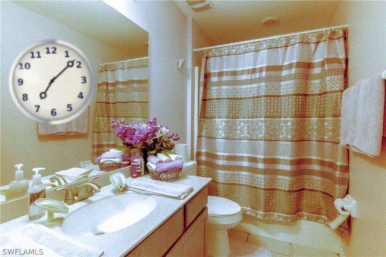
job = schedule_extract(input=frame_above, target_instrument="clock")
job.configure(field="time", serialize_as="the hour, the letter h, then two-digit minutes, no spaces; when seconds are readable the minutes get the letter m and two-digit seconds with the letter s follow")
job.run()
7h08
